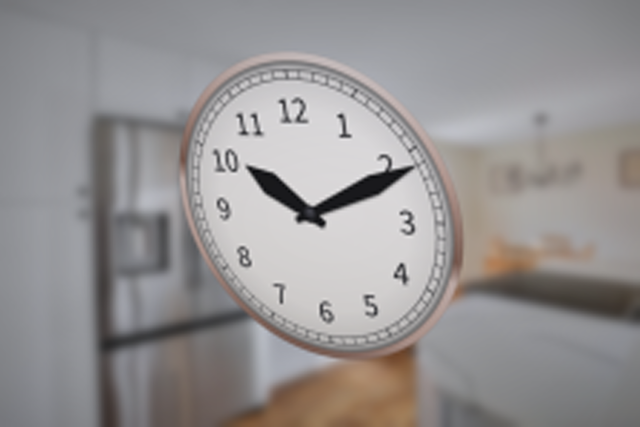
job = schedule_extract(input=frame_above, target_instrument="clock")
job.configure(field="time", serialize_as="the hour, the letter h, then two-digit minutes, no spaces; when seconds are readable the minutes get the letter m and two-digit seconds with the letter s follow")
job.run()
10h11
